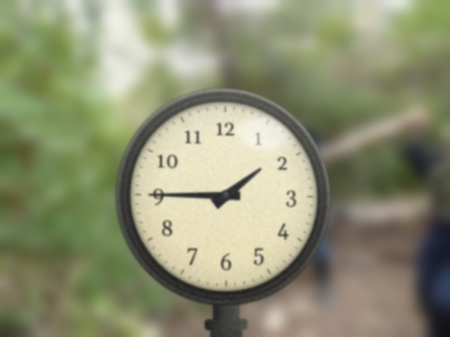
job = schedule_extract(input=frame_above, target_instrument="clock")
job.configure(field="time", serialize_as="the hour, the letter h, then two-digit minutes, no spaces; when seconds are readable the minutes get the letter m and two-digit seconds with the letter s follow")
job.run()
1h45
